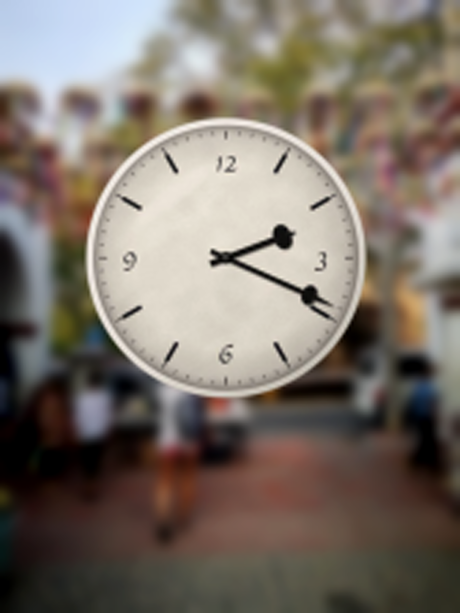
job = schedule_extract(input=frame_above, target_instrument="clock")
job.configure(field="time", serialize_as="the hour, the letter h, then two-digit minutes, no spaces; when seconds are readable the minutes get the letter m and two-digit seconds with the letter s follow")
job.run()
2h19
